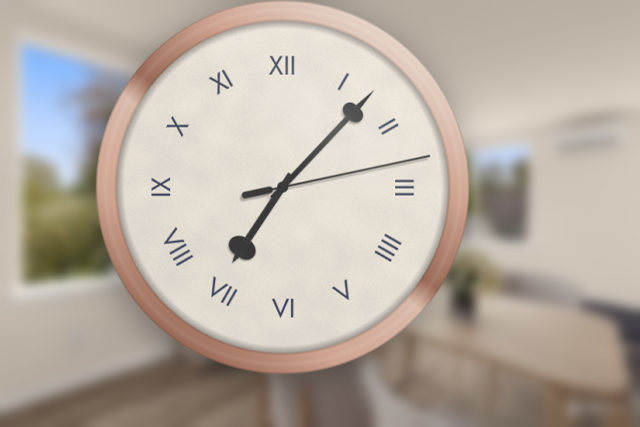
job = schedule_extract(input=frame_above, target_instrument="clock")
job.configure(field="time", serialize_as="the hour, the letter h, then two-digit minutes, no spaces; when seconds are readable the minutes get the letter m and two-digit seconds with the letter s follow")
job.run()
7h07m13s
